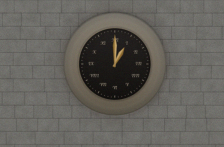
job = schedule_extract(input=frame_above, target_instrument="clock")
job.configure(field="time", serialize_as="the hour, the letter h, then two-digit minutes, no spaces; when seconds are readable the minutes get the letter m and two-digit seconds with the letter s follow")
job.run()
1h00
